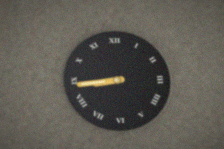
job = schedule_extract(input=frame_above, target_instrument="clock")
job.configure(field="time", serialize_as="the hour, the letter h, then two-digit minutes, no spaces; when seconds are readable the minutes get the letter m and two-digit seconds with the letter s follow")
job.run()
8h44
